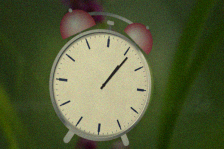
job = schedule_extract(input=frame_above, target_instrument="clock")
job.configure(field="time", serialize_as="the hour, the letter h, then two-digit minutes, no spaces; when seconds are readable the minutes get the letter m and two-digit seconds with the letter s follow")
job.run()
1h06
